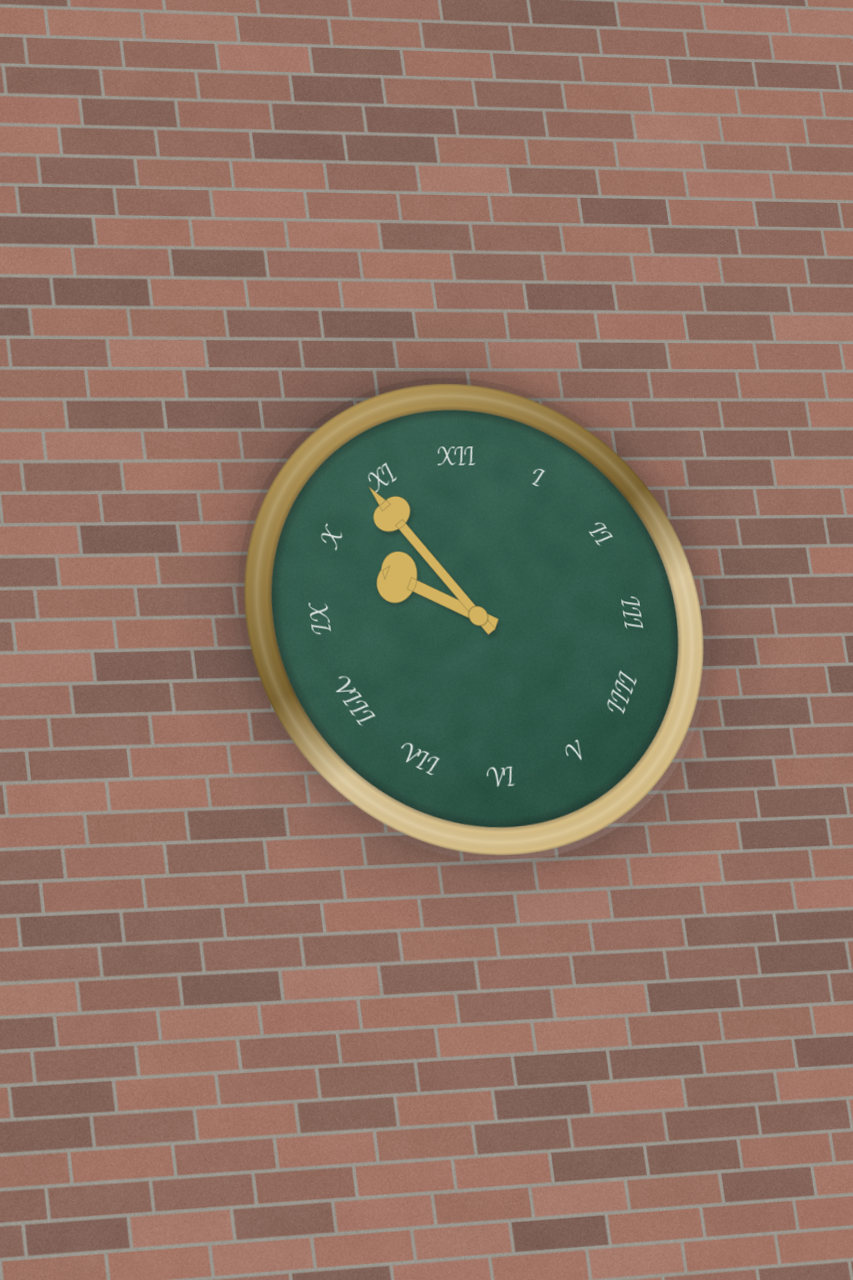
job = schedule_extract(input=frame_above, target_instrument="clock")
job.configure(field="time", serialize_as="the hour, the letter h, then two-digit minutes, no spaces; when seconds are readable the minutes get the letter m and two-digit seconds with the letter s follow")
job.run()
9h54
